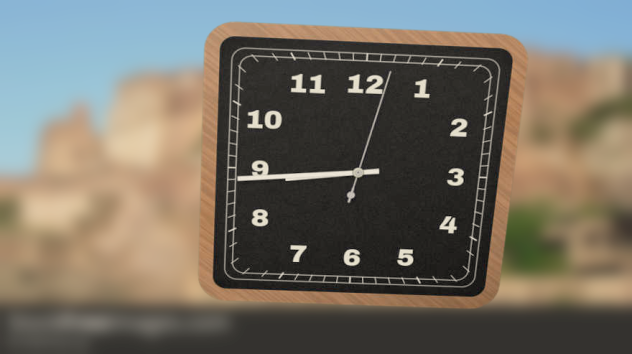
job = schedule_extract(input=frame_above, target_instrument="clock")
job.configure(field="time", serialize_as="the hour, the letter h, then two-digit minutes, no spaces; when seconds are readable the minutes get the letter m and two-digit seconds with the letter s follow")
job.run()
8h44m02s
